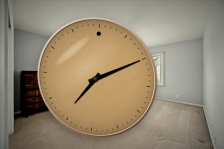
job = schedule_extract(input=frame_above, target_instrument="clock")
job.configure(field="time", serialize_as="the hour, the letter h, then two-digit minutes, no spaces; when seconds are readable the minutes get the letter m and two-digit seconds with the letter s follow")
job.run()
7h10
